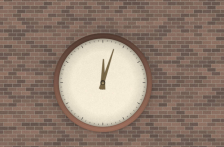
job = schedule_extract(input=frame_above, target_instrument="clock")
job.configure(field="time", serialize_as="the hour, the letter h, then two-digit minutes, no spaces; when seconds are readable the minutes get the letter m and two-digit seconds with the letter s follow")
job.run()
12h03
